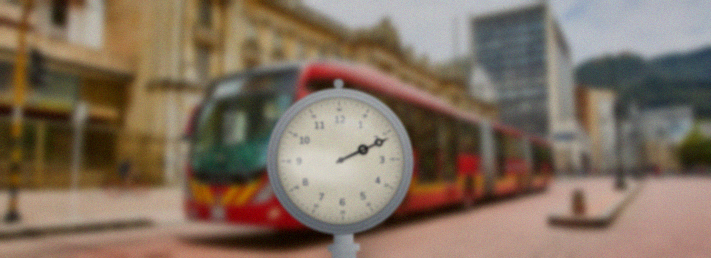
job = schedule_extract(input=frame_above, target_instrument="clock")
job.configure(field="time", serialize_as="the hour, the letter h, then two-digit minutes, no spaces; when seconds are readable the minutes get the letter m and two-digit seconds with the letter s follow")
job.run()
2h11
